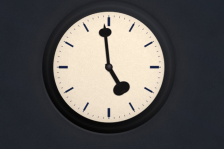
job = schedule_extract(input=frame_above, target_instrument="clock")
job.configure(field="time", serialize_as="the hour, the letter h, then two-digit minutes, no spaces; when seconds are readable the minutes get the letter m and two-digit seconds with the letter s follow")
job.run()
4h59
